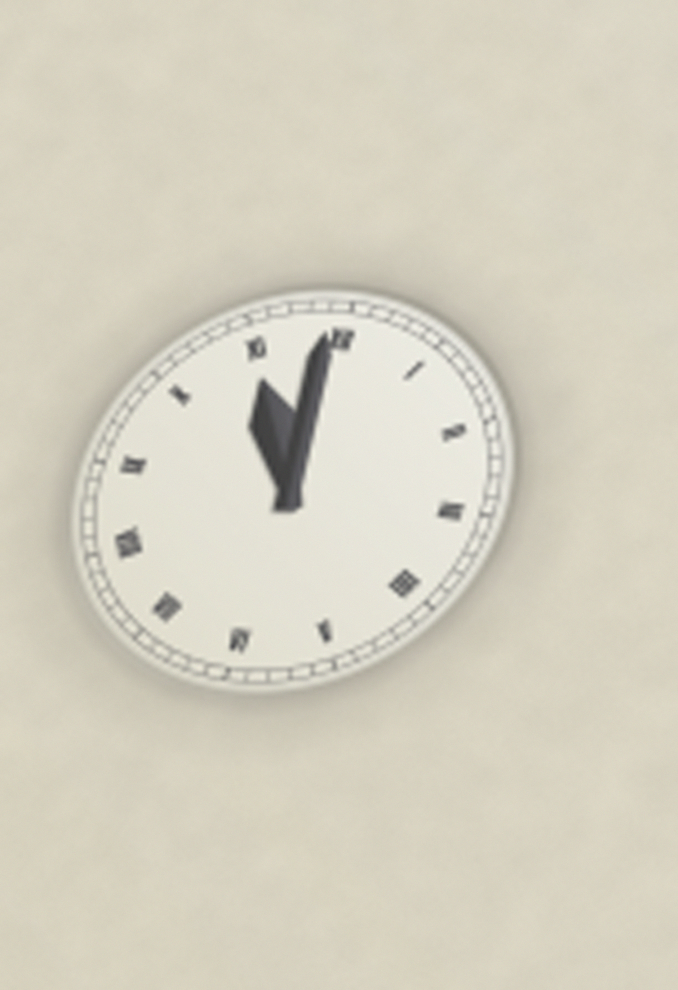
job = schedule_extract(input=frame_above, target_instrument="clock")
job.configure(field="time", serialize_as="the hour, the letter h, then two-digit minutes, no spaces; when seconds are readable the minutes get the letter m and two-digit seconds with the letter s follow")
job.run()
10h59
